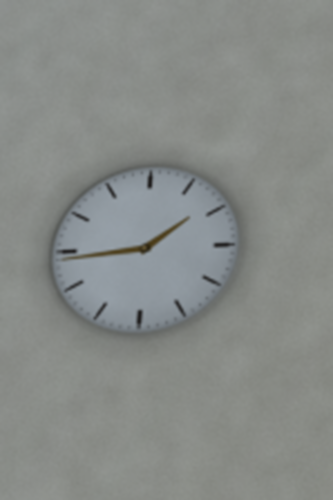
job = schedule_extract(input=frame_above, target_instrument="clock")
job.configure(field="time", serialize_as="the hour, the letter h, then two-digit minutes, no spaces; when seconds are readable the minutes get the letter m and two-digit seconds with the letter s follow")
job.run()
1h44
